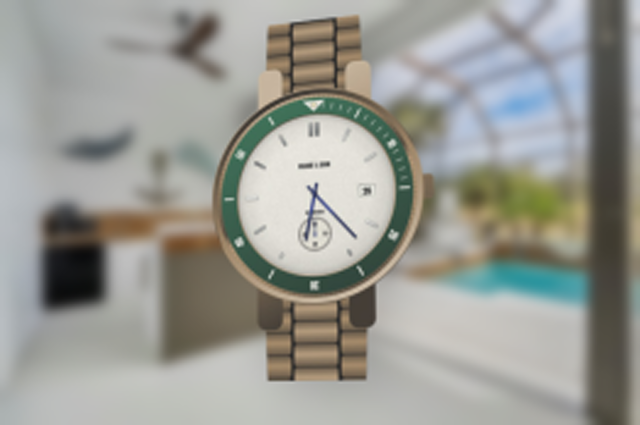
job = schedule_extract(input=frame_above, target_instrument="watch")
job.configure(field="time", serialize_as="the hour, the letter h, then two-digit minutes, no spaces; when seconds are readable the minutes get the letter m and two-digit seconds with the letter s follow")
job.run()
6h23
